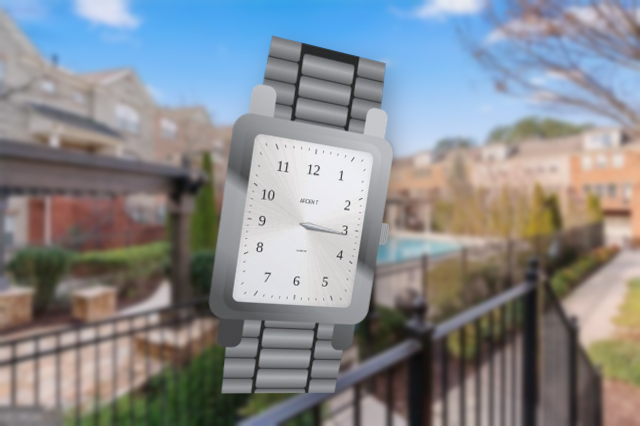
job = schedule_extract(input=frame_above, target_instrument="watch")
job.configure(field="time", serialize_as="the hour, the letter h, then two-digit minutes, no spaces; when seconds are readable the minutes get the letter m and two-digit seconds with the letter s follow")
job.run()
3h16
